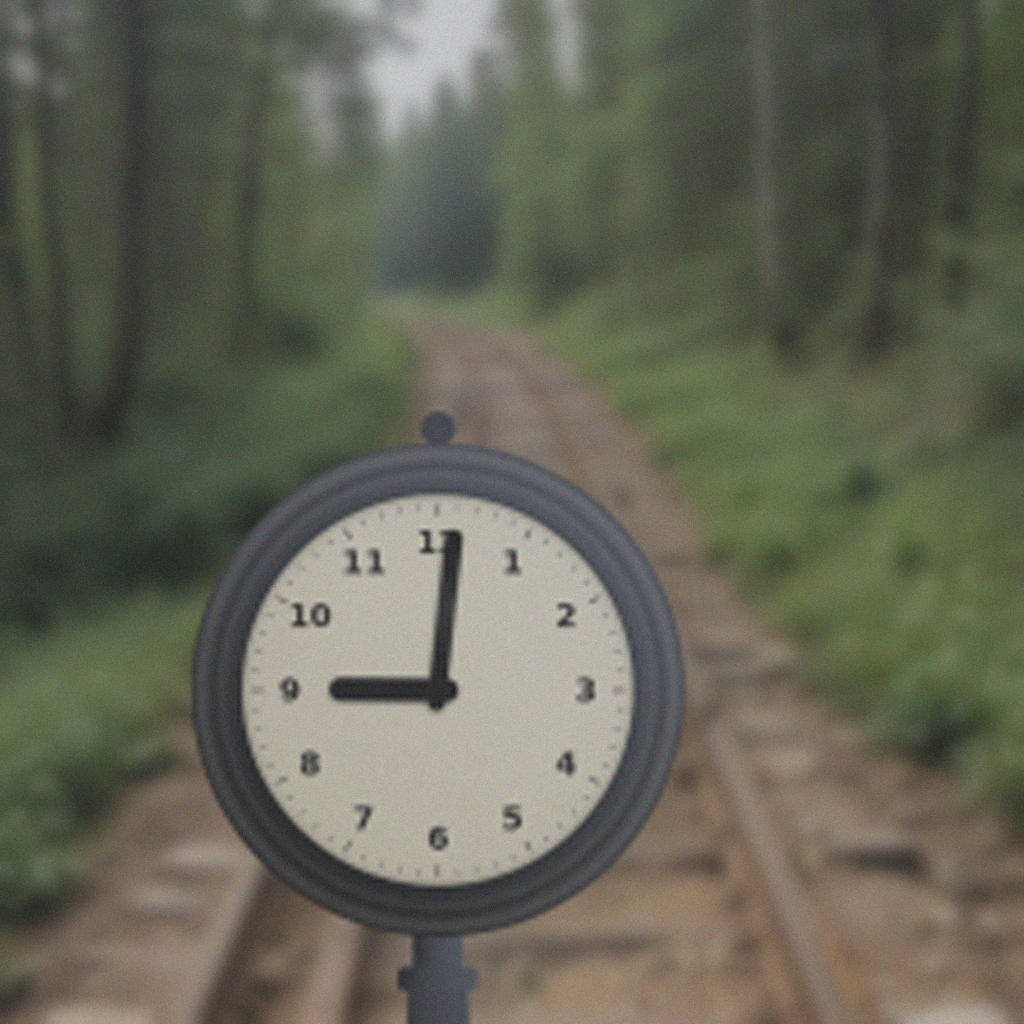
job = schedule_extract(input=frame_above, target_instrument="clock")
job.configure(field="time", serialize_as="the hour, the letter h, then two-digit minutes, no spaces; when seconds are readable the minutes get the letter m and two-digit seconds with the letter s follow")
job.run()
9h01
